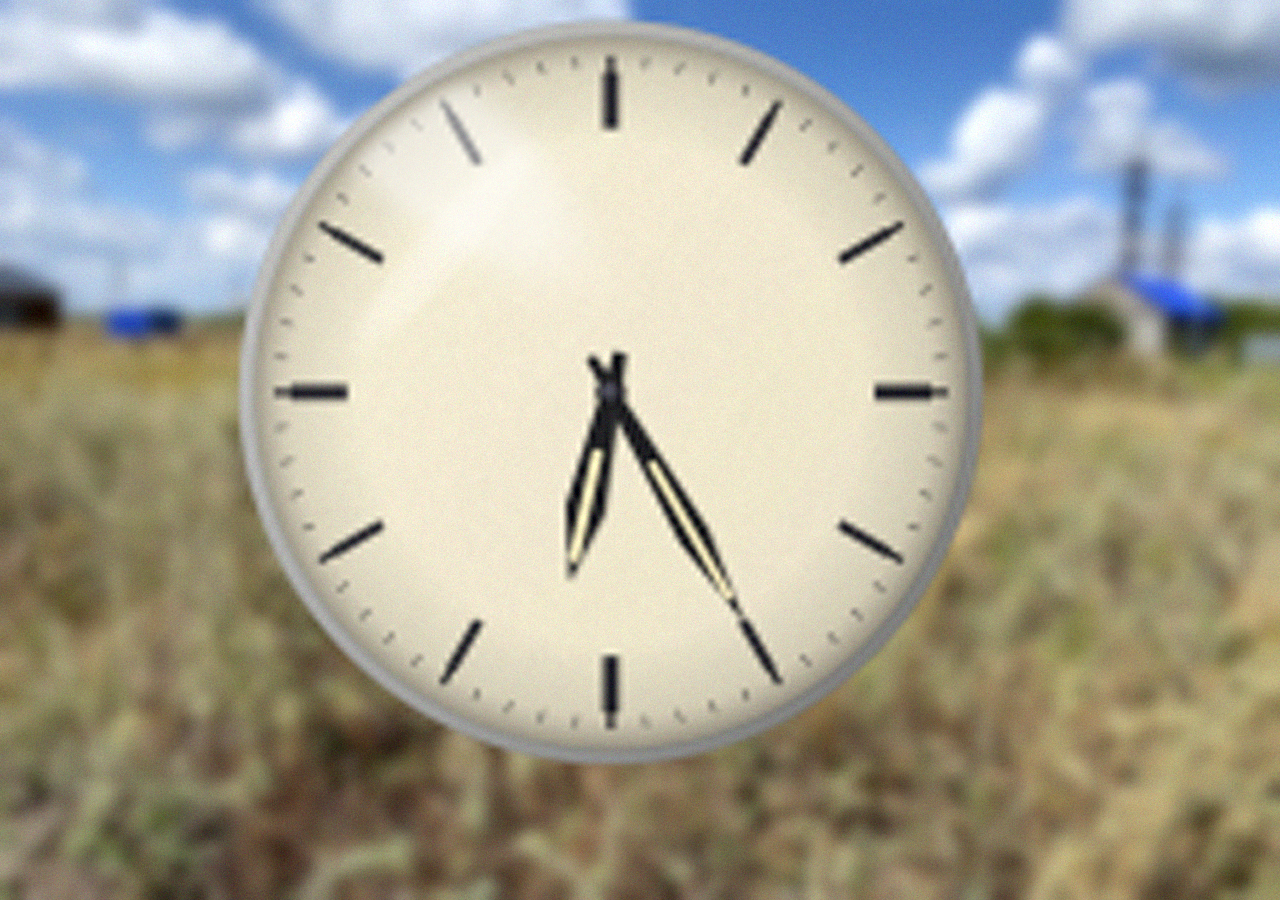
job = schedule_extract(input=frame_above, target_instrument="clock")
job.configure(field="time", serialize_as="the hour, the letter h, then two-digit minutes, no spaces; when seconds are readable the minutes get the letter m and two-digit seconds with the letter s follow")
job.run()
6h25
